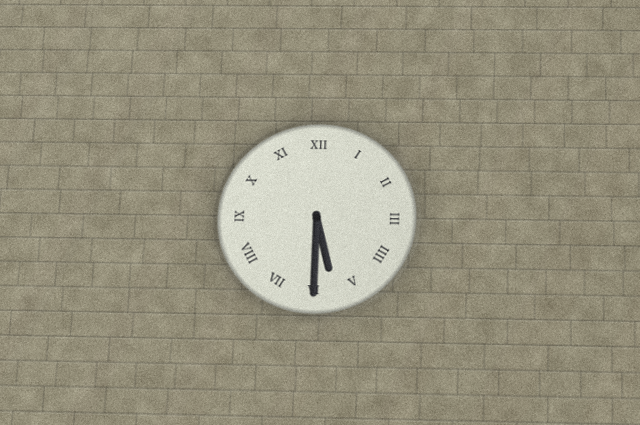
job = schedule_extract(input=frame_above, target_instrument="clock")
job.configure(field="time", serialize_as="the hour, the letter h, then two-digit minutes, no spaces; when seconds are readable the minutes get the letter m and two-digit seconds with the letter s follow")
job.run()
5h30
